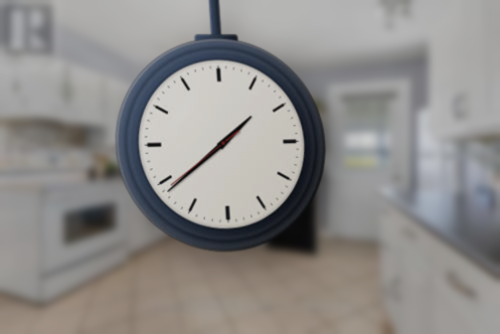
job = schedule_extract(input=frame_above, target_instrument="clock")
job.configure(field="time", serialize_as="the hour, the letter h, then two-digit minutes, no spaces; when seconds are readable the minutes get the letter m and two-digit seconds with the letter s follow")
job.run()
1h38m39s
